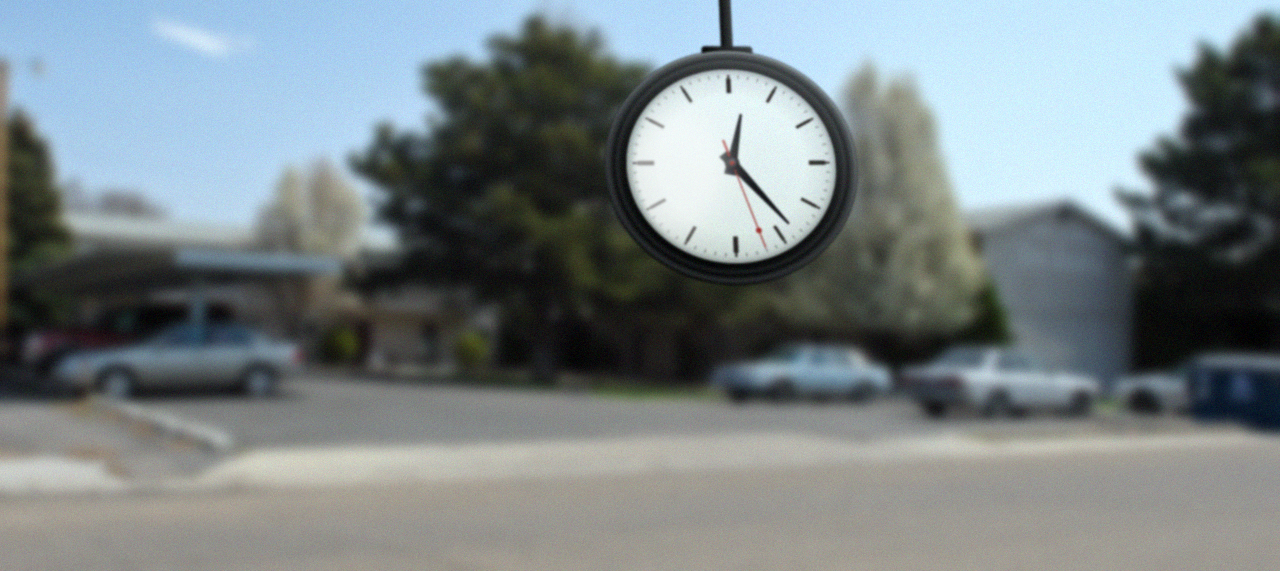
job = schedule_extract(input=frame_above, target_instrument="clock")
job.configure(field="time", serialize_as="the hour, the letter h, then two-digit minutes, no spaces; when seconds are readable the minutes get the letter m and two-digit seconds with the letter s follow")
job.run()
12h23m27s
